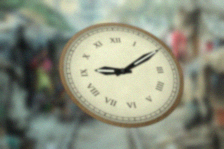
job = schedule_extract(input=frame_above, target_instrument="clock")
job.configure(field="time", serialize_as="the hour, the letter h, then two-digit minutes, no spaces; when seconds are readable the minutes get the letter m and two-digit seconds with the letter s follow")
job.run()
9h10
